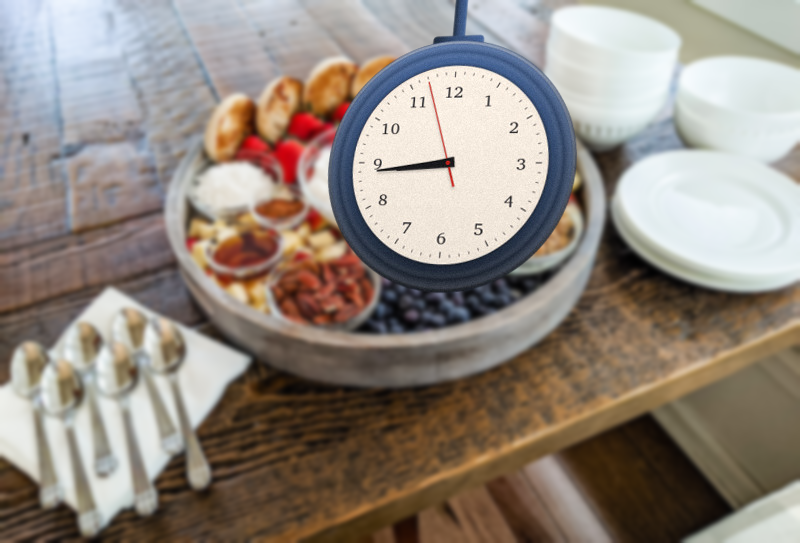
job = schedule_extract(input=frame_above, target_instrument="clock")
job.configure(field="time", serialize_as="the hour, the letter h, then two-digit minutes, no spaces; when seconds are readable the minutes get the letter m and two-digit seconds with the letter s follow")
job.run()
8h43m57s
